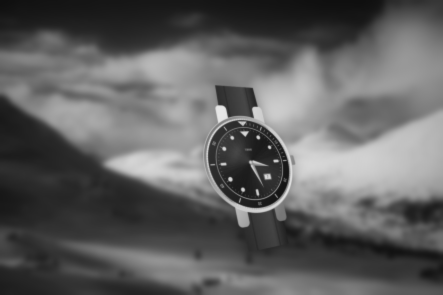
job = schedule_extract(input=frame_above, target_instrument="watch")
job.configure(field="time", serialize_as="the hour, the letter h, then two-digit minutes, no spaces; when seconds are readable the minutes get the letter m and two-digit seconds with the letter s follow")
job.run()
3h27
